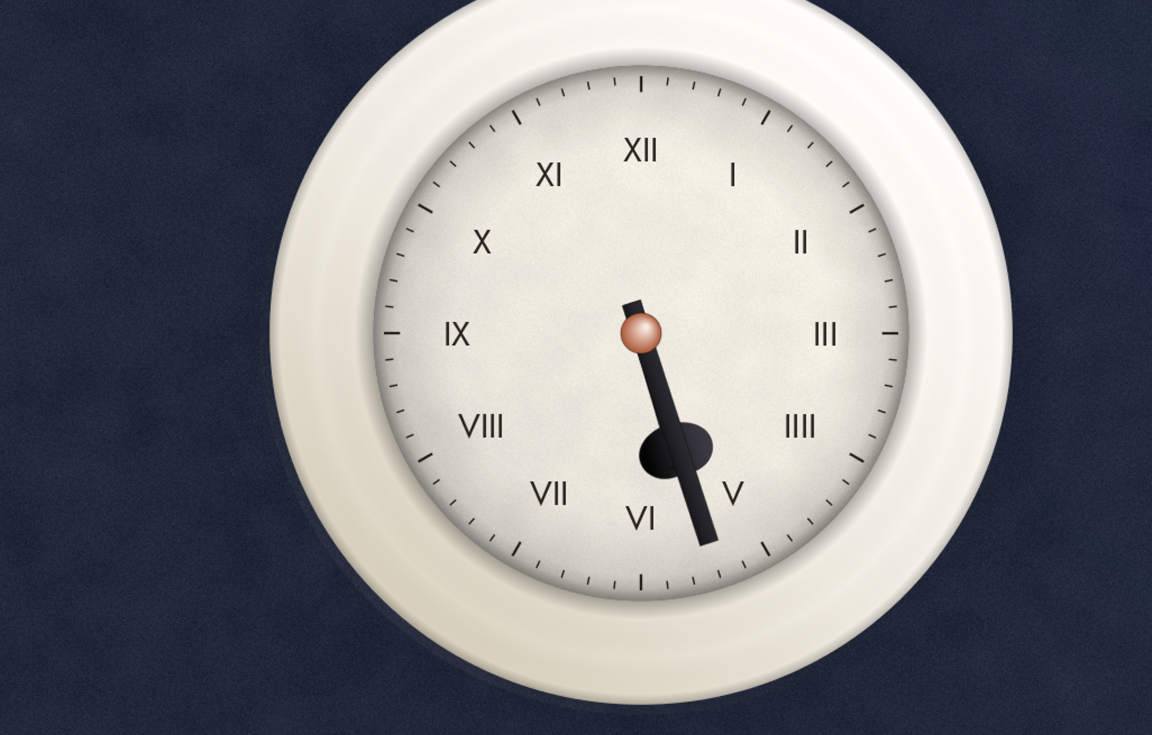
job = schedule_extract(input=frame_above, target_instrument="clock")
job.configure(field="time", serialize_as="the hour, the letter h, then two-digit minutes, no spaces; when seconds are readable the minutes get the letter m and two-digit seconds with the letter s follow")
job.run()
5h27
